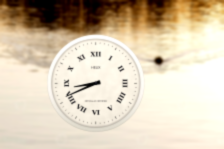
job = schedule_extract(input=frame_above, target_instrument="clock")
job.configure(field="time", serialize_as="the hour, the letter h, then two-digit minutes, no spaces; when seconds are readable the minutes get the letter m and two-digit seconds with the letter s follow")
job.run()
8h41
